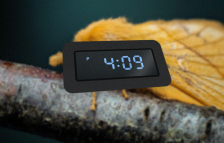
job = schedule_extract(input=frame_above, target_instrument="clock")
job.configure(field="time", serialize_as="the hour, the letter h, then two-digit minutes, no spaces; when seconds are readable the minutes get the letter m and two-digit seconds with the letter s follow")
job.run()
4h09
